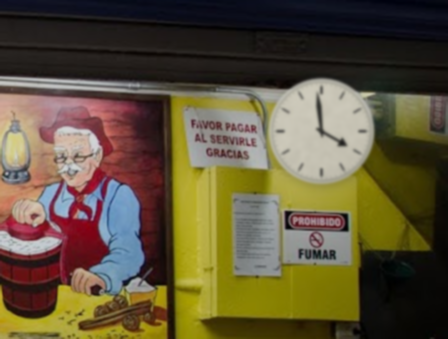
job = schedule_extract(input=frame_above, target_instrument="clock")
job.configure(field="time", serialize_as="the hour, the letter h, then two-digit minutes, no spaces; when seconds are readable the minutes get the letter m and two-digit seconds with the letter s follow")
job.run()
3h59
